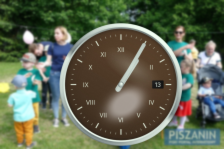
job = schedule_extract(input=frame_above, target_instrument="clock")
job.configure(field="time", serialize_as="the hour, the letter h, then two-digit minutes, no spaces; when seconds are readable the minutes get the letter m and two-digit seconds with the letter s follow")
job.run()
1h05
